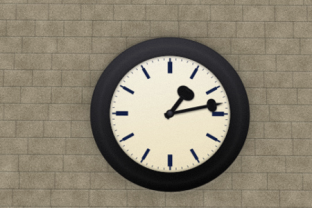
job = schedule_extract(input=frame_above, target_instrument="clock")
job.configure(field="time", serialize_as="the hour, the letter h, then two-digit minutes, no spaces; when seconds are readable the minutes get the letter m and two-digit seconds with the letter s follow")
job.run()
1h13
